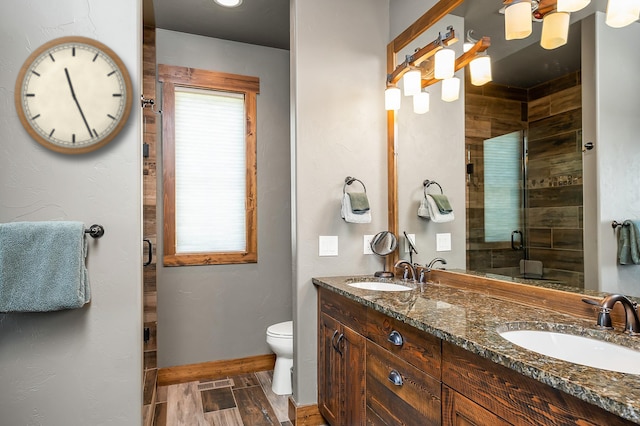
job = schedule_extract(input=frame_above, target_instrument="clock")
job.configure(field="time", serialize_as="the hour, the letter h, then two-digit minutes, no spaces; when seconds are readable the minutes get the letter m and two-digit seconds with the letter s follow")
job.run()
11h26
